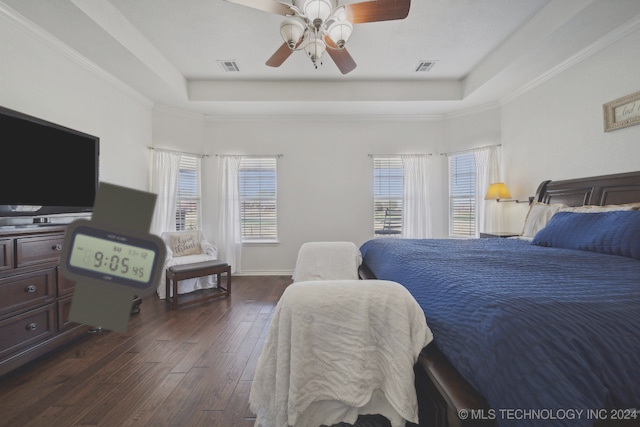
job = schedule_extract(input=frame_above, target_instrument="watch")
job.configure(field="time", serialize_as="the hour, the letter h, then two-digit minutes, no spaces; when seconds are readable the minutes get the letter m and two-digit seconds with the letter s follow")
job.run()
9h05
